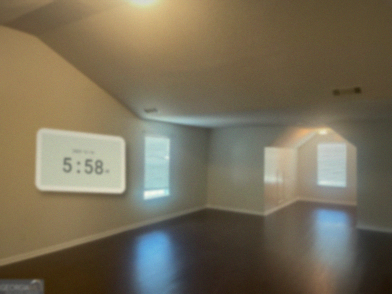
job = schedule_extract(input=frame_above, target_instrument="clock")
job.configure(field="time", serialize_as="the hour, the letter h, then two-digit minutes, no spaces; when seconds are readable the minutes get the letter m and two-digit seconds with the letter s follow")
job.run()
5h58
